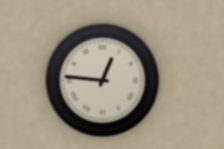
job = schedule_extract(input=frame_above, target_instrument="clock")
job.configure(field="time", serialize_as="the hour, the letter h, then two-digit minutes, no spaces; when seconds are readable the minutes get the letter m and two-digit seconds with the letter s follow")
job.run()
12h46
